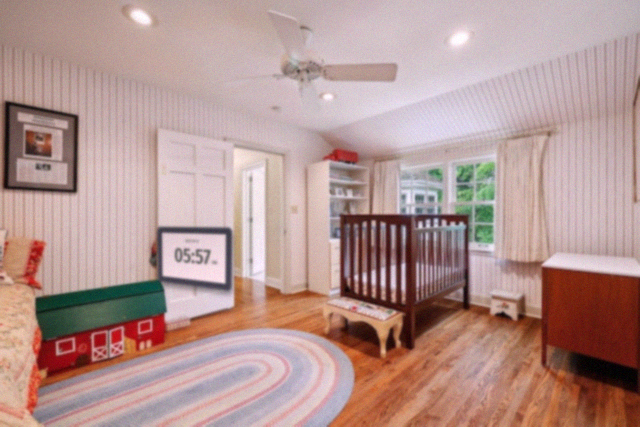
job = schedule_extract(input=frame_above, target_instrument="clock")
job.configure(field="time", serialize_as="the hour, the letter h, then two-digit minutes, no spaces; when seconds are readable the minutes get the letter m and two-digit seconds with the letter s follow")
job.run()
5h57
